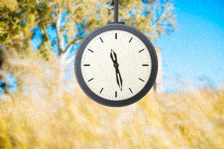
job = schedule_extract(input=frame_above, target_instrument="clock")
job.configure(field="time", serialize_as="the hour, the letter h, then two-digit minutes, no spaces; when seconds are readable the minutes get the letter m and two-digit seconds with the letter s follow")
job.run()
11h28
